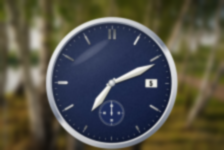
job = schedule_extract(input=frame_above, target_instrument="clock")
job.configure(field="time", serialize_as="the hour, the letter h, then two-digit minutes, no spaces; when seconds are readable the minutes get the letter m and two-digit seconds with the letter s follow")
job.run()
7h11
